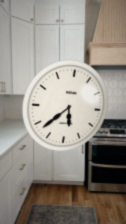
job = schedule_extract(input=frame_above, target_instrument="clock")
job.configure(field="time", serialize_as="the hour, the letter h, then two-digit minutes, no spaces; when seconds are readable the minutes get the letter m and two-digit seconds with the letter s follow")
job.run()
5h38
